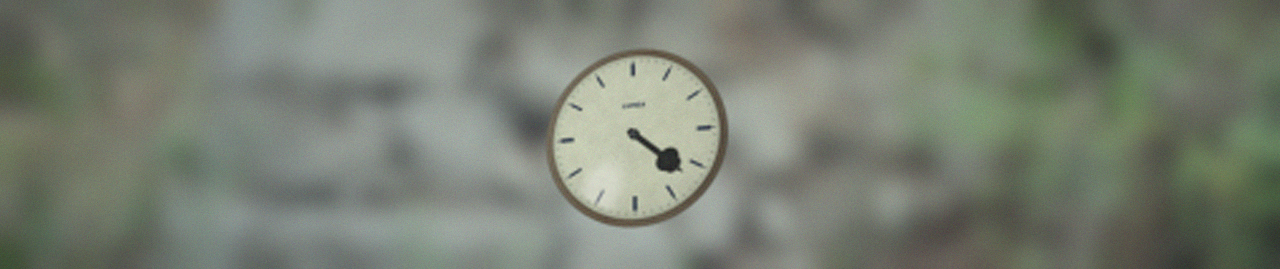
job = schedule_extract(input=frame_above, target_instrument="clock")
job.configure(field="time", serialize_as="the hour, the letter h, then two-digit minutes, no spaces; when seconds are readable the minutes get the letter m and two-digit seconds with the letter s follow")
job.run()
4h22
